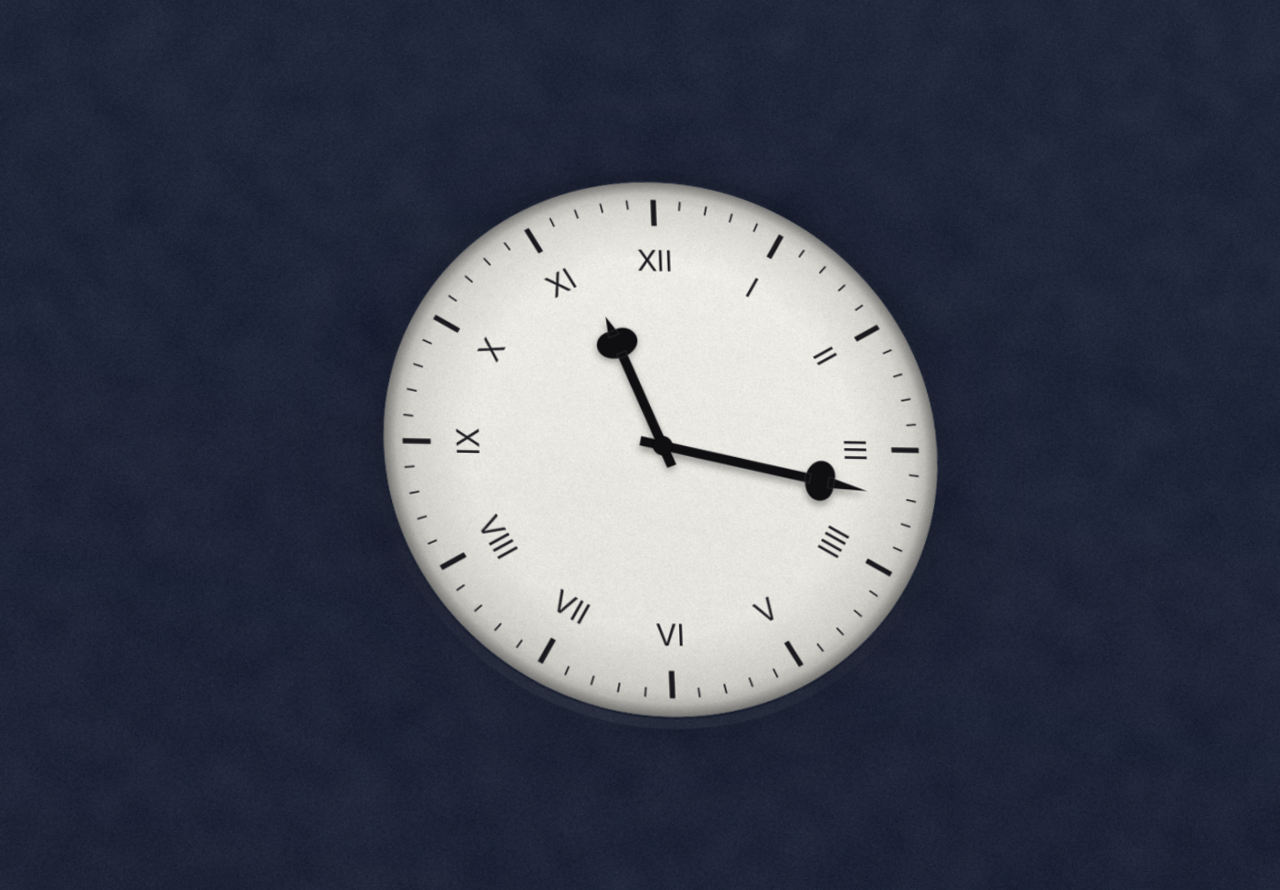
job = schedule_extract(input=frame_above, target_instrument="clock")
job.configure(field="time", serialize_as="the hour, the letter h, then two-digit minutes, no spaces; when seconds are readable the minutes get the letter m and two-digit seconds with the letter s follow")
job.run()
11h17
